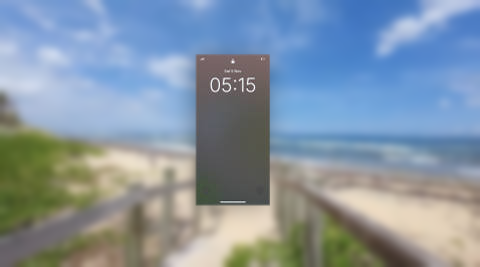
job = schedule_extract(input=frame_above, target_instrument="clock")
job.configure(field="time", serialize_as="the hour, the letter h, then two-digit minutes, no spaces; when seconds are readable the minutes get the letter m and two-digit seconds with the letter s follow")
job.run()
5h15
